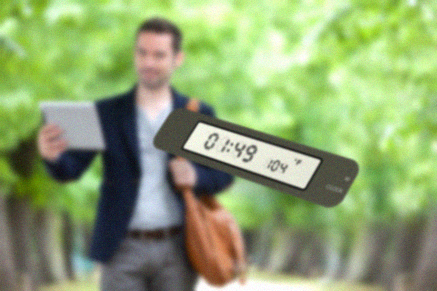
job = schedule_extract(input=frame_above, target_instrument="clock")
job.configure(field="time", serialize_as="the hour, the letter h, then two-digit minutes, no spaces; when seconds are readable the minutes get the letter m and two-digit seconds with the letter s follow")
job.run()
1h49
